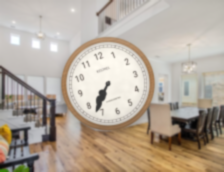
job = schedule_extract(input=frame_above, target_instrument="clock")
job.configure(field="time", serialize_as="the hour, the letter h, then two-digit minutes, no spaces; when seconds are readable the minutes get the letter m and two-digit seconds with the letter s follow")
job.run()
7h37
